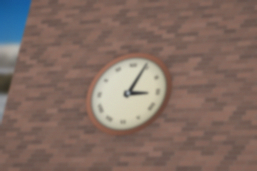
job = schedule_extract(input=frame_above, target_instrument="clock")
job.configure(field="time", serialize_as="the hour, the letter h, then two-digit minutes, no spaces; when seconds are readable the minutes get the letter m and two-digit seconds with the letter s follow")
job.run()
3h04
